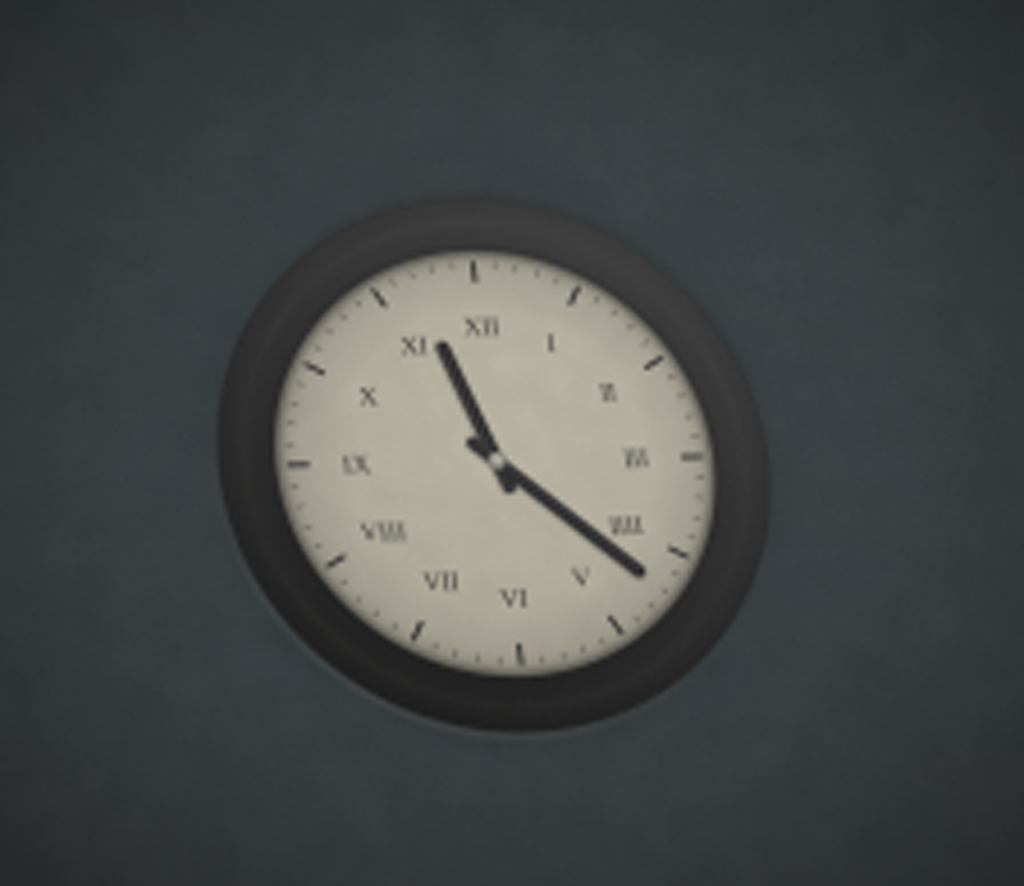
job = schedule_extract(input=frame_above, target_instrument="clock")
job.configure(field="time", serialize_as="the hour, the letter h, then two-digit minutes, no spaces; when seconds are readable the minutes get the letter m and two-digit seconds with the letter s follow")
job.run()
11h22
